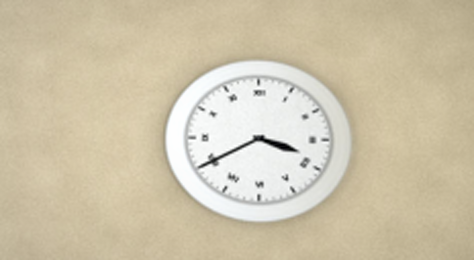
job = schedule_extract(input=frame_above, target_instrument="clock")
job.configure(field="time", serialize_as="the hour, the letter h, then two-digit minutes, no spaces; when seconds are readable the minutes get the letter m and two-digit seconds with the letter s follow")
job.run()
3h40
